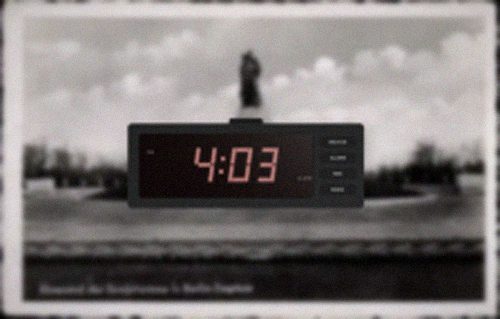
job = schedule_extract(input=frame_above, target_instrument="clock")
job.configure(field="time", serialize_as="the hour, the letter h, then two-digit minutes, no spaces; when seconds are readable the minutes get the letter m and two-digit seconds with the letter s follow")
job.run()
4h03
